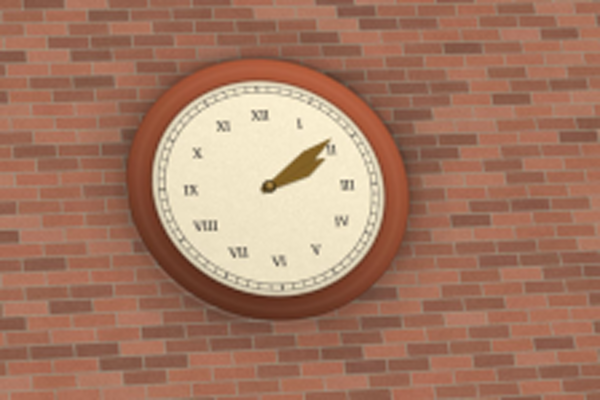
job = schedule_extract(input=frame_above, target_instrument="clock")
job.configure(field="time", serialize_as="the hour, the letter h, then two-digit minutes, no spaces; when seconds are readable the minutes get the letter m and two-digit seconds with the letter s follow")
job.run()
2h09
